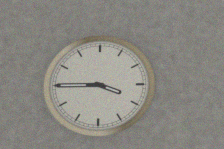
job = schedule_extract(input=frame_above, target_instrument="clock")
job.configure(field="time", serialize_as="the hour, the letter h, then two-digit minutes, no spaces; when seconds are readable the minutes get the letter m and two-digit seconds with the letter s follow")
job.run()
3h45
